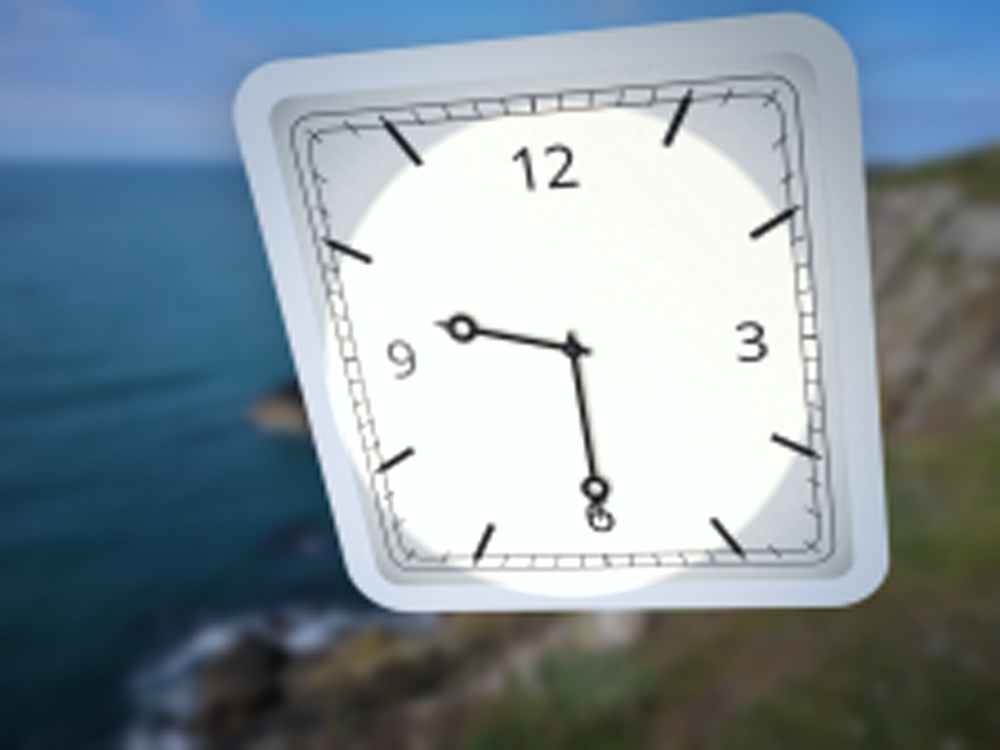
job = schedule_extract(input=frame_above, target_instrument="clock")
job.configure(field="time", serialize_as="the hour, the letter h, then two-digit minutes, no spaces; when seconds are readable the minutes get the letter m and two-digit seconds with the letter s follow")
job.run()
9h30
